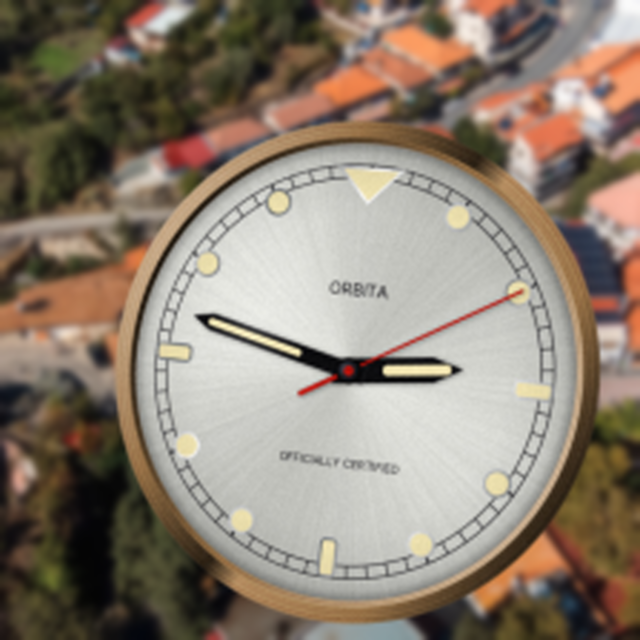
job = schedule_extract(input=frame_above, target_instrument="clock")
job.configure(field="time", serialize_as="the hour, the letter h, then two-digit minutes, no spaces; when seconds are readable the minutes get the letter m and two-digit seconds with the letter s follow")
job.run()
2h47m10s
